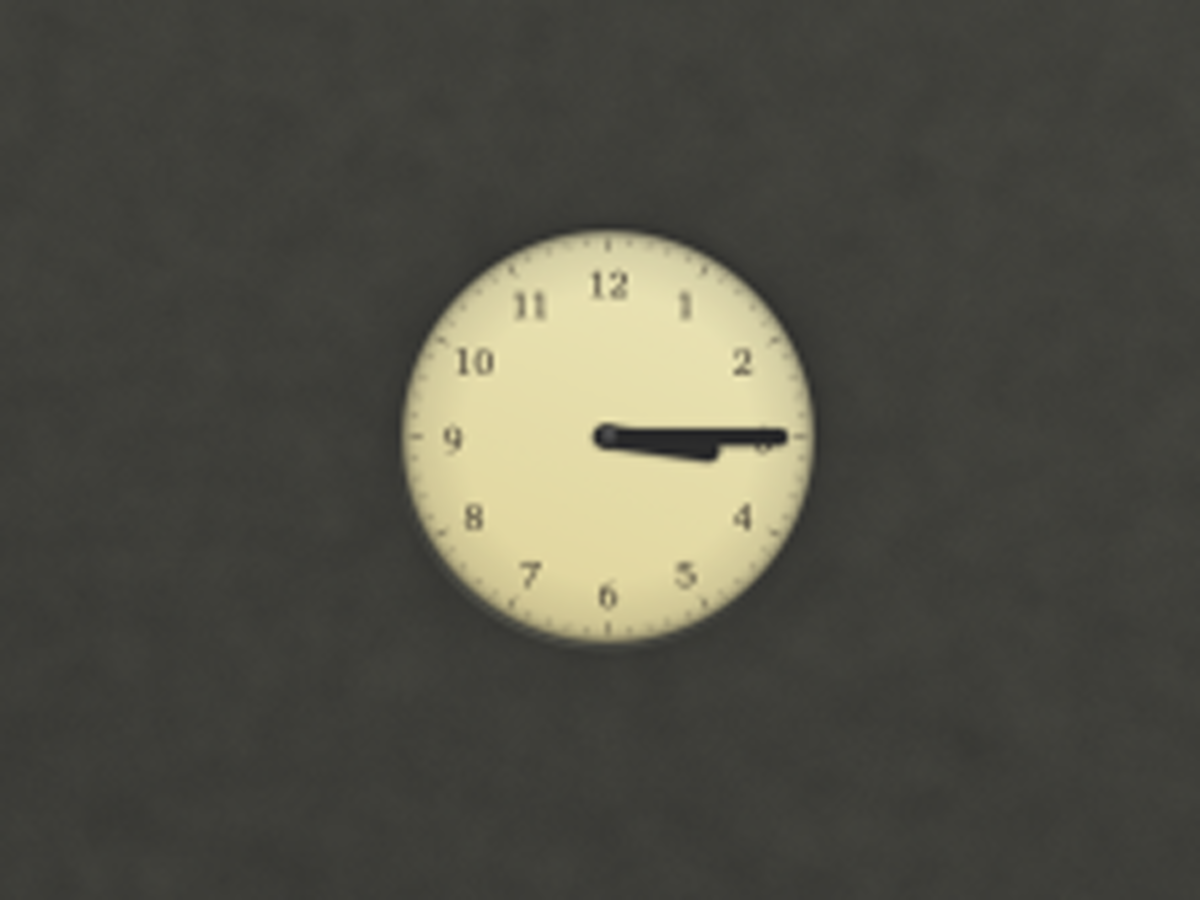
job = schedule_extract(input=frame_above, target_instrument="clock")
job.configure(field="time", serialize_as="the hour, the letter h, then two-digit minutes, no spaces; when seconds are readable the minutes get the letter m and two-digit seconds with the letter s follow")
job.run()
3h15
